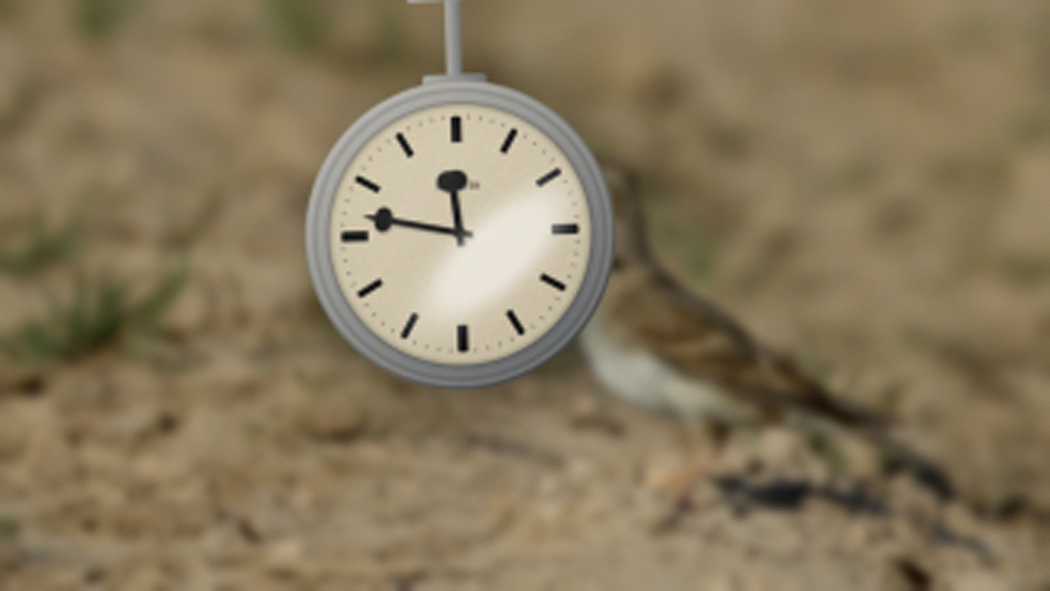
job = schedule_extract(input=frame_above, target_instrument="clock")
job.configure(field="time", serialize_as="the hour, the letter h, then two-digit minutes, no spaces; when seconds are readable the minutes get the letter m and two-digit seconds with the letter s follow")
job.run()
11h47
